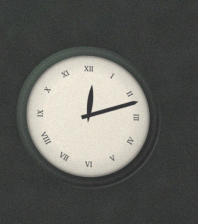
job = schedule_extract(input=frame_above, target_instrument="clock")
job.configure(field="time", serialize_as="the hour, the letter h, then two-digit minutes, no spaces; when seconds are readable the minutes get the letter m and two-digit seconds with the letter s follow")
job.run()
12h12
